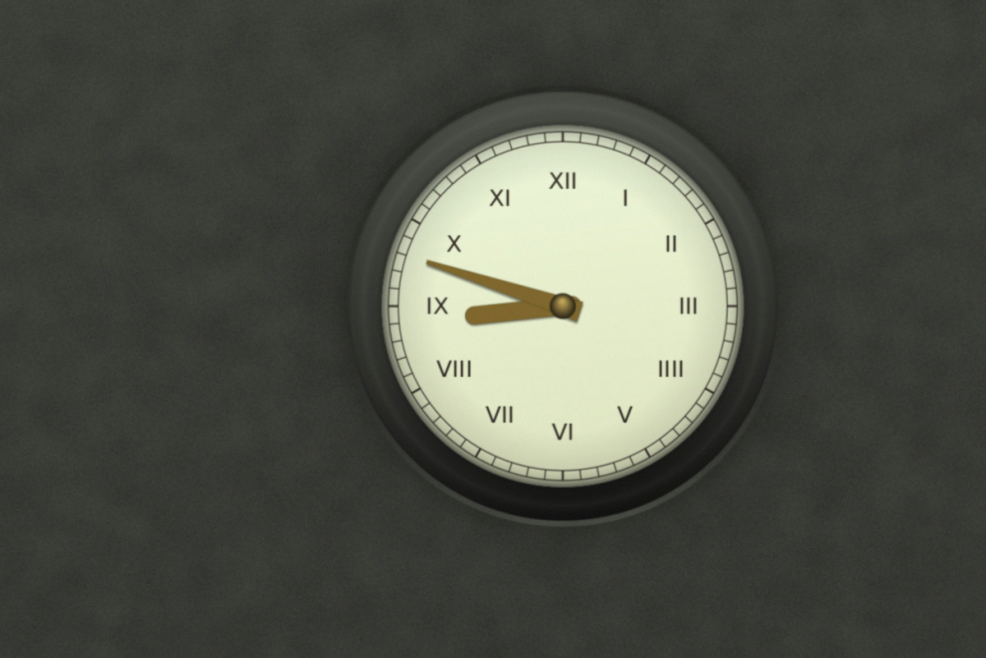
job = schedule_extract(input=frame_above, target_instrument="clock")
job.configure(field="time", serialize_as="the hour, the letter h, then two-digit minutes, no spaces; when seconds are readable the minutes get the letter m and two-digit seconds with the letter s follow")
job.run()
8h48
